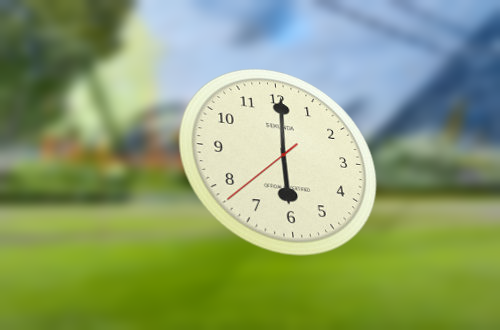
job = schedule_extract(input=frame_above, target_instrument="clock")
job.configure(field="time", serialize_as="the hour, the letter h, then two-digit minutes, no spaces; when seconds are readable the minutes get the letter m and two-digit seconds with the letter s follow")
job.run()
6h00m38s
